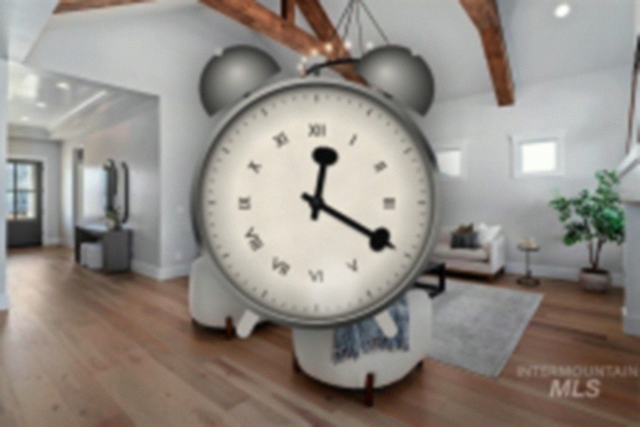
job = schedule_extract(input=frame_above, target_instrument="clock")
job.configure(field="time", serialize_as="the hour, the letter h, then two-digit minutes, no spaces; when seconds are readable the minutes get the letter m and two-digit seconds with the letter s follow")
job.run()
12h20
